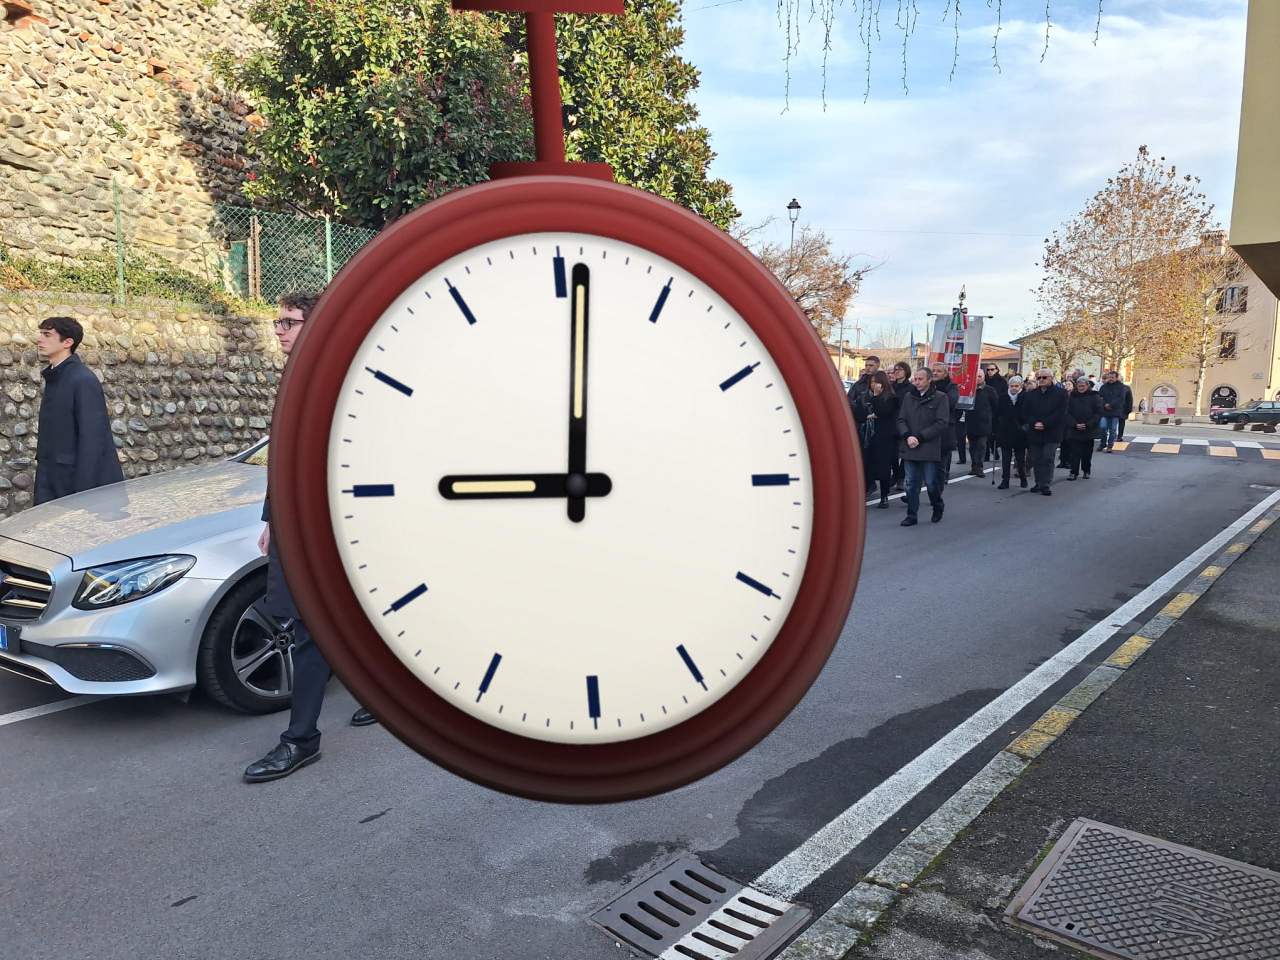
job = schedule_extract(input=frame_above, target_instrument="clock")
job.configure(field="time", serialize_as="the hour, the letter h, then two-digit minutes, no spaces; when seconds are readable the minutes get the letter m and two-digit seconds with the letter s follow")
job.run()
9h01
